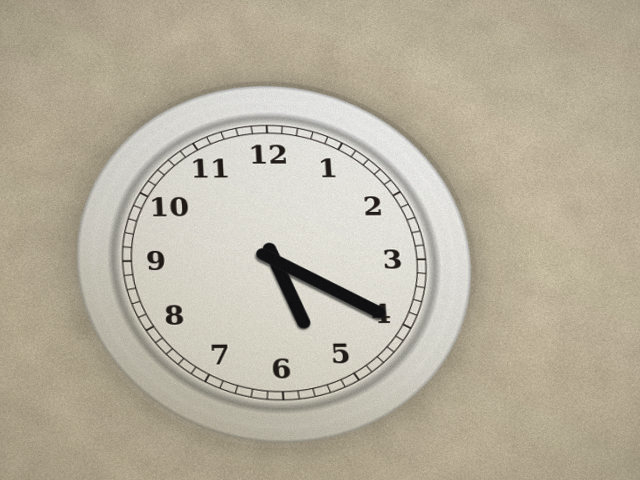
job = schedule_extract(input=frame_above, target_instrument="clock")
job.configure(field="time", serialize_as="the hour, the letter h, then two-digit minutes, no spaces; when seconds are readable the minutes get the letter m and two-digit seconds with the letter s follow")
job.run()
5h20
